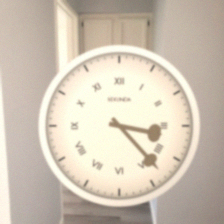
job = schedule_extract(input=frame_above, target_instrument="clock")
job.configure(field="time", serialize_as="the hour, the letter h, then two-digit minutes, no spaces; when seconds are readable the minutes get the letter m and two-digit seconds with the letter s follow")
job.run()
3h23
